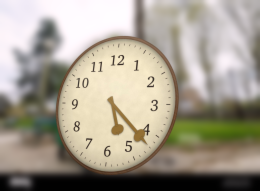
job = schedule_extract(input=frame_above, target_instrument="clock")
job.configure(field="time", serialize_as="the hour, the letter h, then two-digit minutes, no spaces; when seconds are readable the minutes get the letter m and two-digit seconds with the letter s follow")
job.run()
5h22
